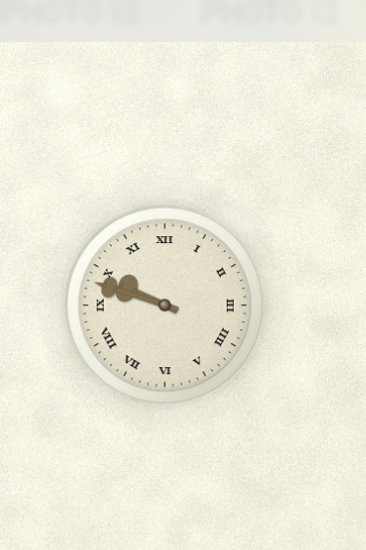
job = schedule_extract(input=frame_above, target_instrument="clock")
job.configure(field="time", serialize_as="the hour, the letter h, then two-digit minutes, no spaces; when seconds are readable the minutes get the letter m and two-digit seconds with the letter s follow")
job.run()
9h48
